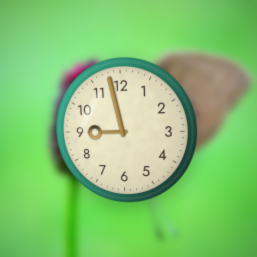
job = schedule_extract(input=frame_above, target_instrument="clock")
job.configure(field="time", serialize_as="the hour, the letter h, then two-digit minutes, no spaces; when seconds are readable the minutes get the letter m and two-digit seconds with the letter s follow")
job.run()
8h58
